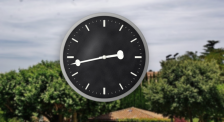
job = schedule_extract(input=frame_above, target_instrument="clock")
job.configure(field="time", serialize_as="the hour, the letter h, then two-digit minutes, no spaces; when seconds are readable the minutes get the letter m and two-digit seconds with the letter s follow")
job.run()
2h43
